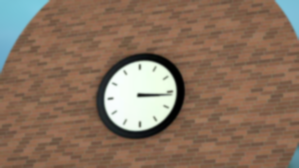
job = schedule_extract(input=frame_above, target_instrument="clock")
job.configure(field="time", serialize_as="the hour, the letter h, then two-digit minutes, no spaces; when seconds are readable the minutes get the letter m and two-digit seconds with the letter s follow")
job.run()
3h16
